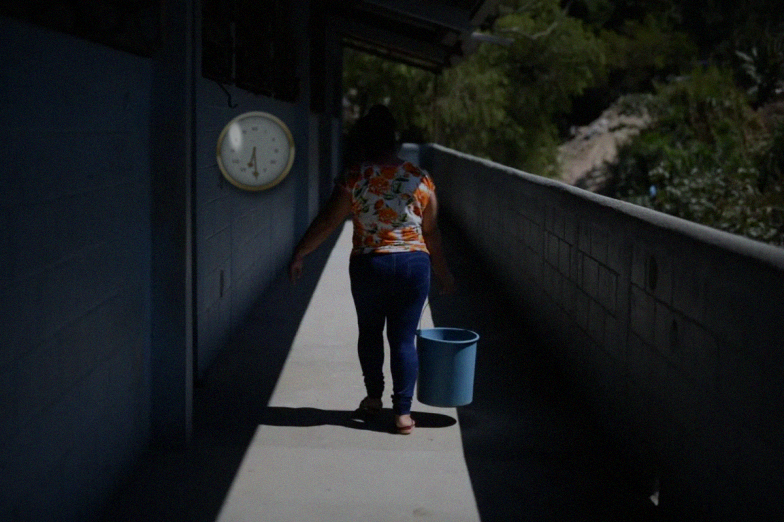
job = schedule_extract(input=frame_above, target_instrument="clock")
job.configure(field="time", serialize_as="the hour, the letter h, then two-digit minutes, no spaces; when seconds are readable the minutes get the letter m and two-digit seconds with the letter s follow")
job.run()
6h29
